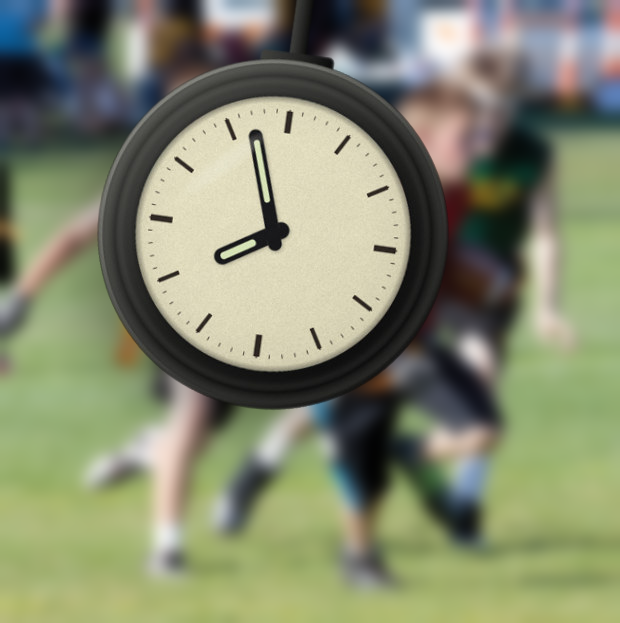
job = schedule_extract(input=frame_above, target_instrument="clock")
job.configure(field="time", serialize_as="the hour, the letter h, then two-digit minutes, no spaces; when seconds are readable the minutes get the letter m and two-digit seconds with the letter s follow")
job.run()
7h57
